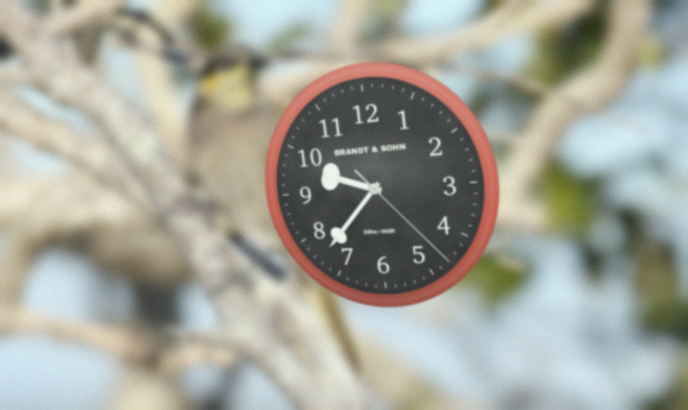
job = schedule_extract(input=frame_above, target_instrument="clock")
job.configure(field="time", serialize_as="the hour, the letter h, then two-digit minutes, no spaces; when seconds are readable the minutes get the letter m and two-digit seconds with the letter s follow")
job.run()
9h37m23s
